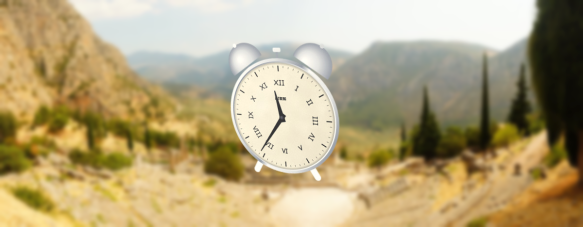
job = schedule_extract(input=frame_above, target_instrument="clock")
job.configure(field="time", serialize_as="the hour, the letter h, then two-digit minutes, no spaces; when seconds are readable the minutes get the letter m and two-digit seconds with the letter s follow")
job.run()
11h36
